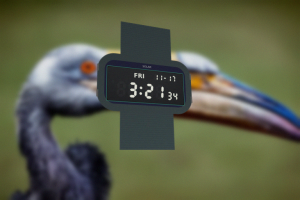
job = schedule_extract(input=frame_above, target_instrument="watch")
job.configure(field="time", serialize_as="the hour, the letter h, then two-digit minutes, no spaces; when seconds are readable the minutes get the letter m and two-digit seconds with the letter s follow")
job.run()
3h21m34s
